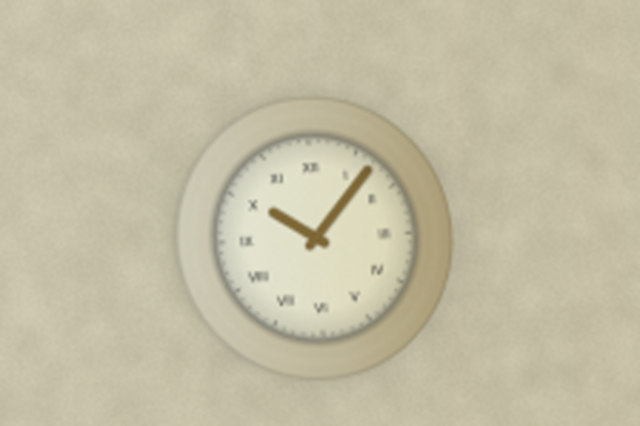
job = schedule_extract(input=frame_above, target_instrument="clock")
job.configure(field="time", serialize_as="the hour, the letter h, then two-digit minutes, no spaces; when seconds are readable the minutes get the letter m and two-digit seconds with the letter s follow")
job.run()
10h07
